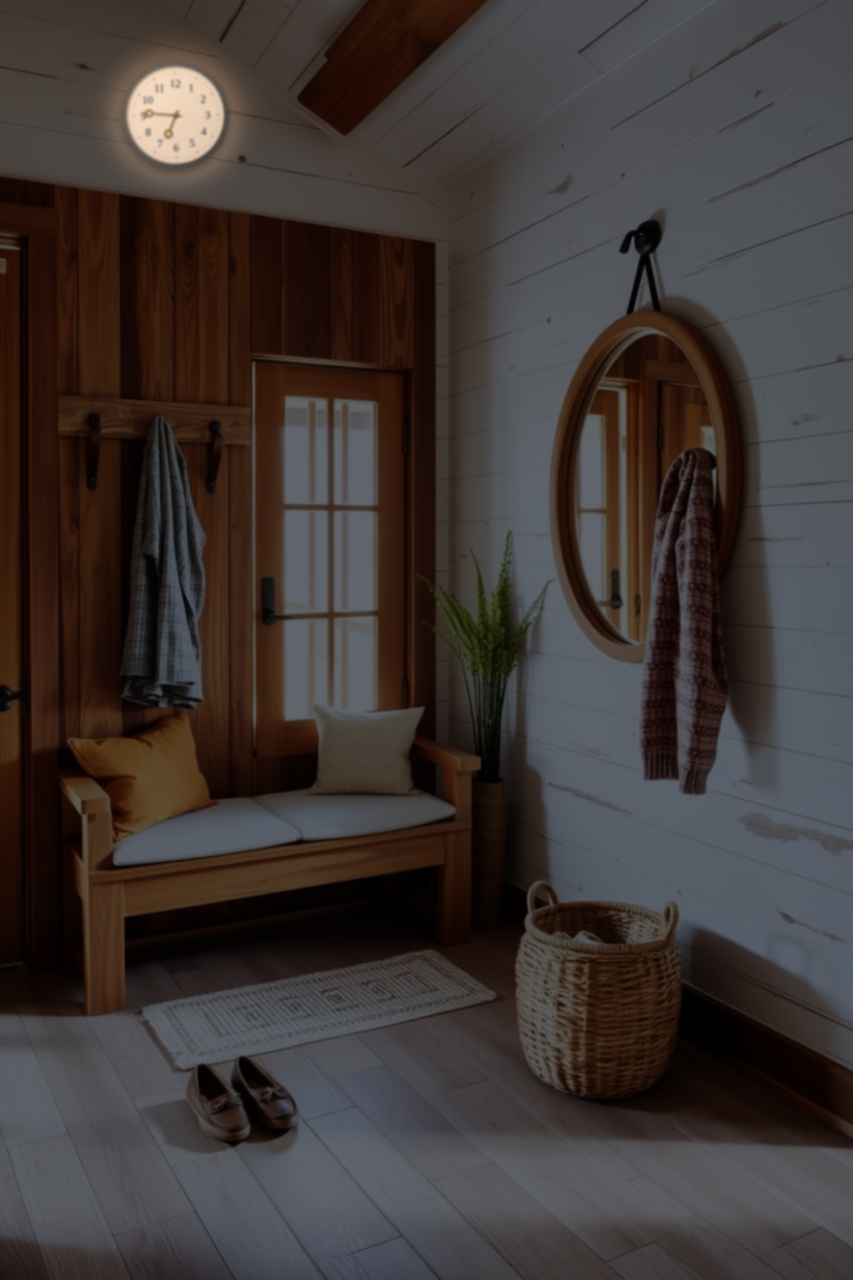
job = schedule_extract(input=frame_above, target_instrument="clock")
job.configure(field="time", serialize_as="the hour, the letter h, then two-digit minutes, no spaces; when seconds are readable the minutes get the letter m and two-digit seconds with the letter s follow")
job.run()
6h46
